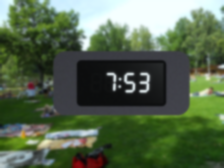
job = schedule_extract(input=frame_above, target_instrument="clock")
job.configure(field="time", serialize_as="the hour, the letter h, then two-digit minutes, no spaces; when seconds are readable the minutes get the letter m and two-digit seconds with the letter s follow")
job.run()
7h53
